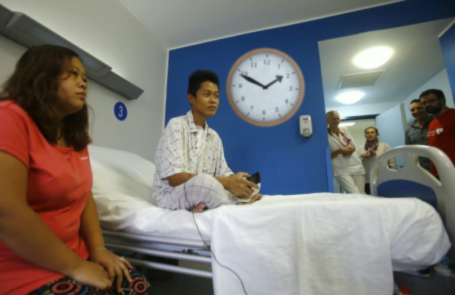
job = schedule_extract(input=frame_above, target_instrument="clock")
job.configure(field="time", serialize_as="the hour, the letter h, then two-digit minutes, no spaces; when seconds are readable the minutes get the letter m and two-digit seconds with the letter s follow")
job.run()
1h49
